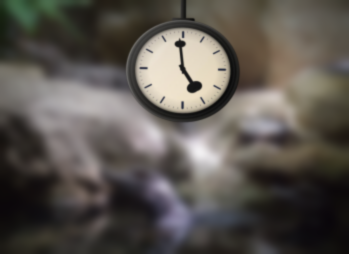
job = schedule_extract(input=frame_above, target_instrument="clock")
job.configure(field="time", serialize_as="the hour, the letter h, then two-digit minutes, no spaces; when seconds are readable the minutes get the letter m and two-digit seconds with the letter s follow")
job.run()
4h59
